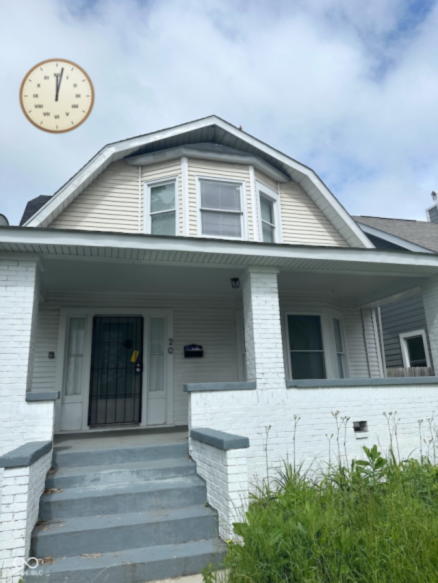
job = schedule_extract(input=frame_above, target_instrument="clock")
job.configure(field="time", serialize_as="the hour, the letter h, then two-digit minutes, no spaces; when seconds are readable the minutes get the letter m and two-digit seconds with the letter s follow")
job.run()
12h02
